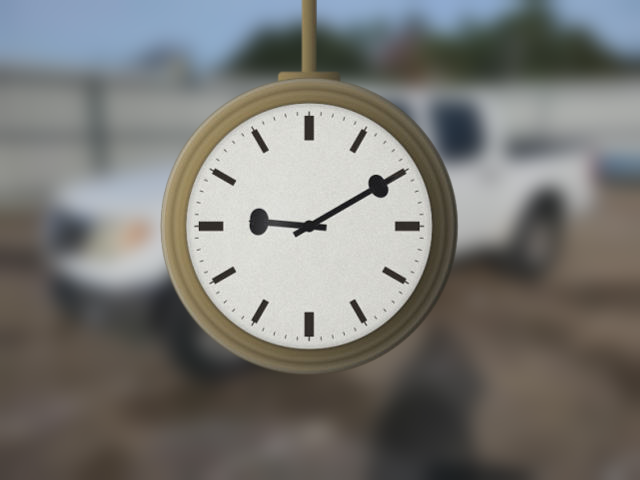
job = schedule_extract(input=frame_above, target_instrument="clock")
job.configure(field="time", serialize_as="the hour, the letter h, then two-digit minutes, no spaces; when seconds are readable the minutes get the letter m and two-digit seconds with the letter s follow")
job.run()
9h10
